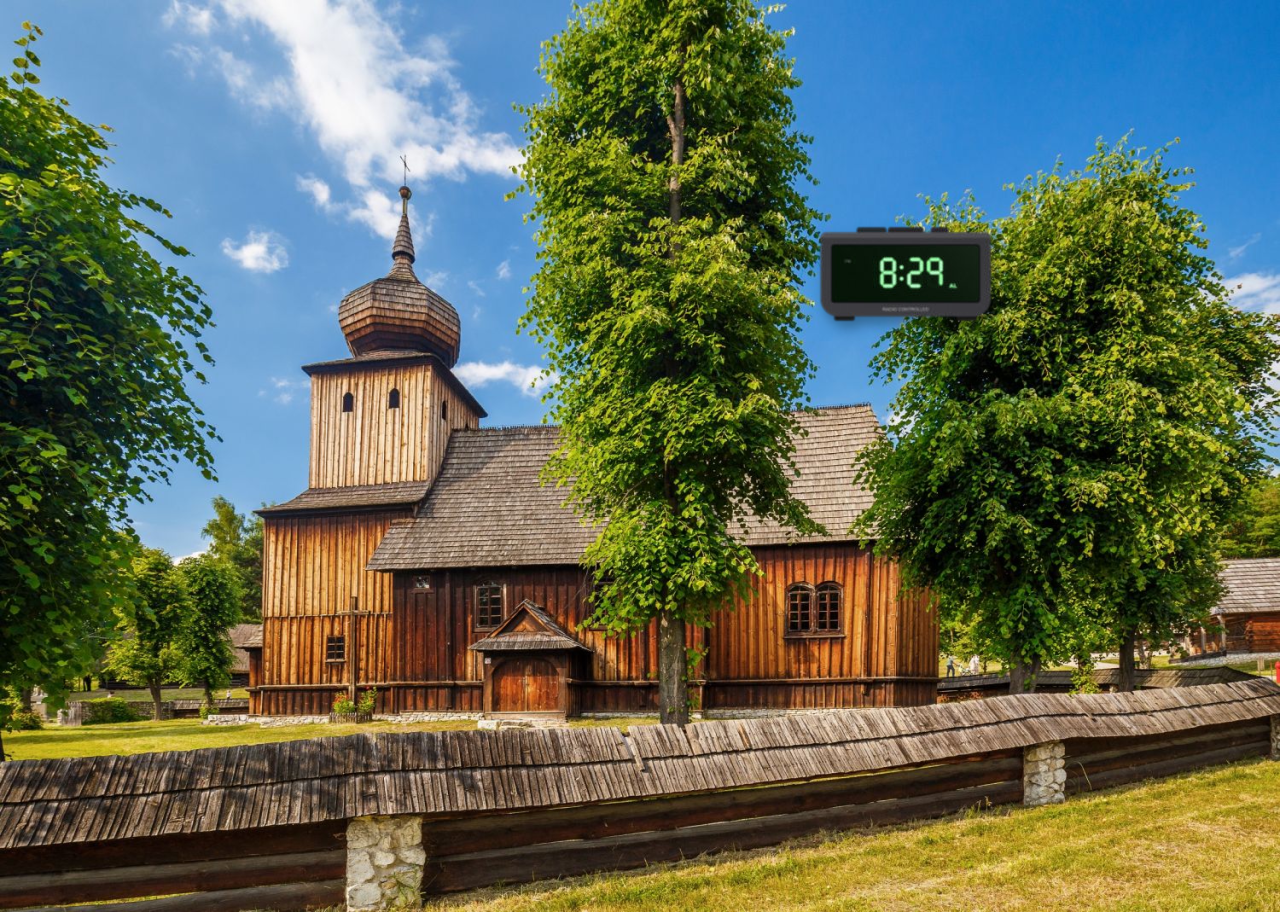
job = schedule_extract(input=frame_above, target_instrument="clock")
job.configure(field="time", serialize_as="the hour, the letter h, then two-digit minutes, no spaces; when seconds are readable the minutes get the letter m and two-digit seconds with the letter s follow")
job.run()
8h29
